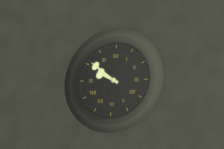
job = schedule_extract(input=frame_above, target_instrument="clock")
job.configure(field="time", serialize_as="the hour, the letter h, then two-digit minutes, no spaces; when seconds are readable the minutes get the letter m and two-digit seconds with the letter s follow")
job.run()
9h51
